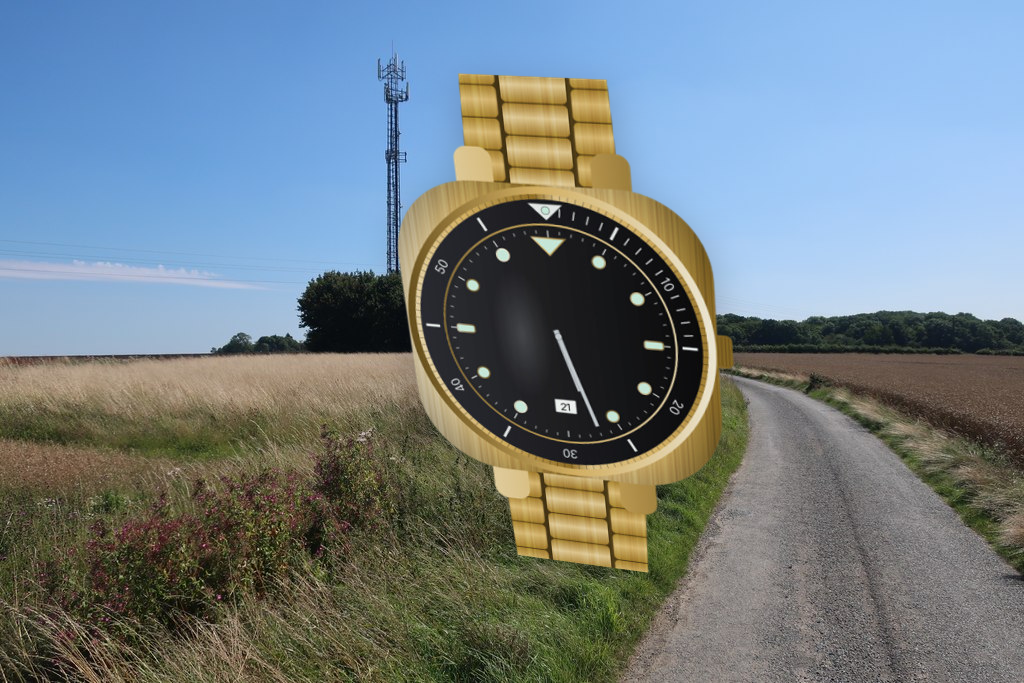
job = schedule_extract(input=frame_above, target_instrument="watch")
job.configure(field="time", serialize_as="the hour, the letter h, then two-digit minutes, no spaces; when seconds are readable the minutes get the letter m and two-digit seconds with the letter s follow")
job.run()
5h27
